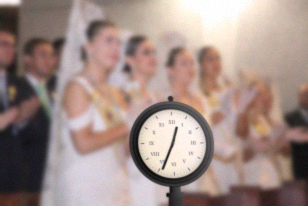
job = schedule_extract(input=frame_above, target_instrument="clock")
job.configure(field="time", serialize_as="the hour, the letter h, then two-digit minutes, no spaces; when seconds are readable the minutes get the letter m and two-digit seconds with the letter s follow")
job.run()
12h34
